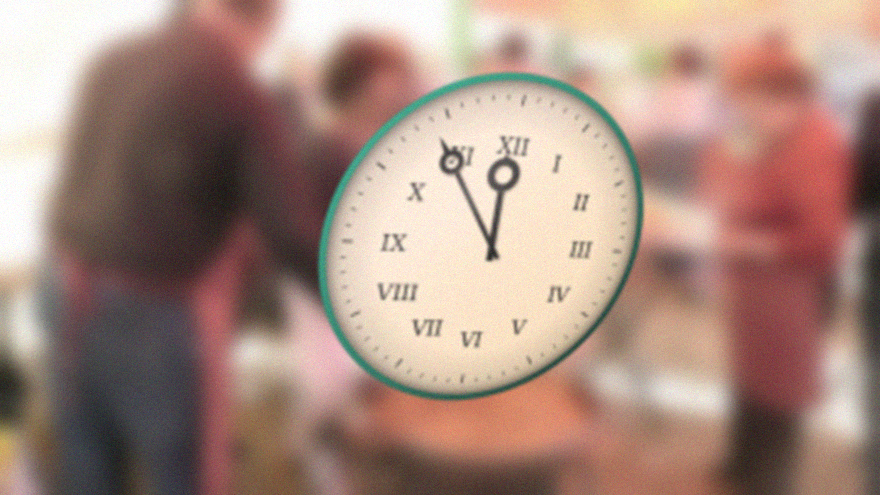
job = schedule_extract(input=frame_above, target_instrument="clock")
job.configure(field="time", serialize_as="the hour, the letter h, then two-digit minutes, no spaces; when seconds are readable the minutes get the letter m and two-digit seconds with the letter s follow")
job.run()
11h54
